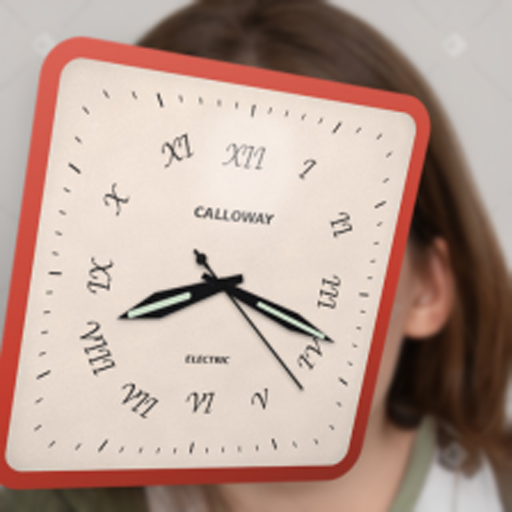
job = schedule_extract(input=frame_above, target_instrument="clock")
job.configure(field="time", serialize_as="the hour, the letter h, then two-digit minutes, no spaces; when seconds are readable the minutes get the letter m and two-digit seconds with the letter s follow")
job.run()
8h18m22s
